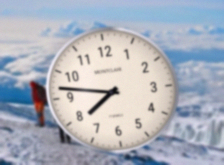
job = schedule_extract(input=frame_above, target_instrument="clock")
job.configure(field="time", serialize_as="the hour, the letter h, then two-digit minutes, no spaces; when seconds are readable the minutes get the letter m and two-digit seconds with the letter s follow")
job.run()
7h47
